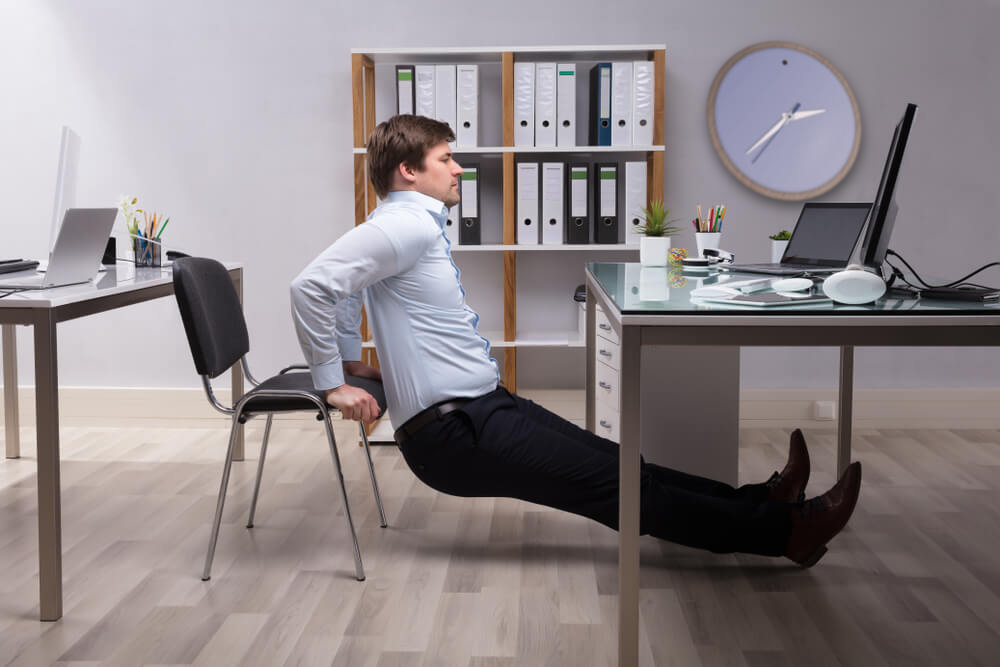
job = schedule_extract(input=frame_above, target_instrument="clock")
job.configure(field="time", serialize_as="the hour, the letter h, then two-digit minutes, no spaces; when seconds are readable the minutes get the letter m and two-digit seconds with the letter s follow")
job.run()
2h38m37s
